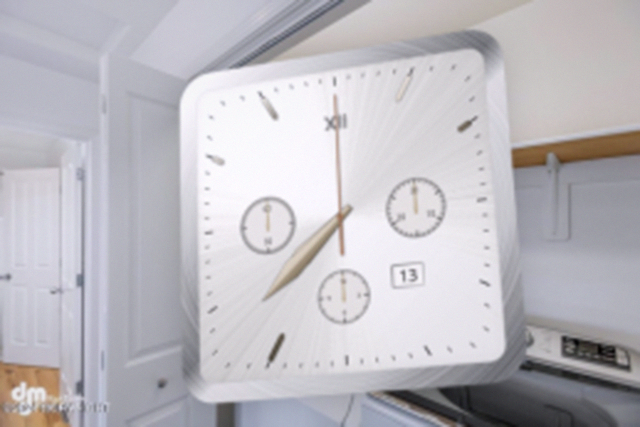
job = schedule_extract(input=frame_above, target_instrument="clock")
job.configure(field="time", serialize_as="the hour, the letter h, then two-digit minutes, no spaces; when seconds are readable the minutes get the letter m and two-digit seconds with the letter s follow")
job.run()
7h38
